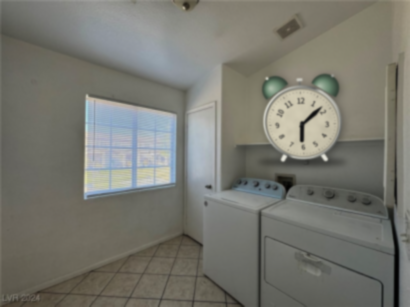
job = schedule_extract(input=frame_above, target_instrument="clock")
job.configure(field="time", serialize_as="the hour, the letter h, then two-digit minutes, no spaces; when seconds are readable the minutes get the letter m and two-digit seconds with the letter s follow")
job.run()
6h08
